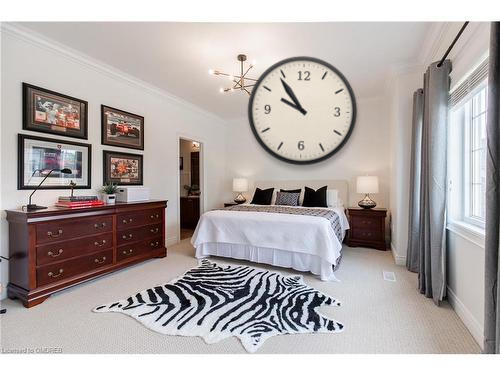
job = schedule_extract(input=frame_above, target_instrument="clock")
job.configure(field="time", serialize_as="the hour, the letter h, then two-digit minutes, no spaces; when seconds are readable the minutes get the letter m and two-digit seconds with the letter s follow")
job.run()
9h54
